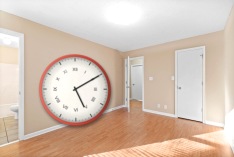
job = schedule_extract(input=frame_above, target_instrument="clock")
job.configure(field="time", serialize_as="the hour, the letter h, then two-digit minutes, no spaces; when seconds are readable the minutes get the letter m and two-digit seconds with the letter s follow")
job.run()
5h10
